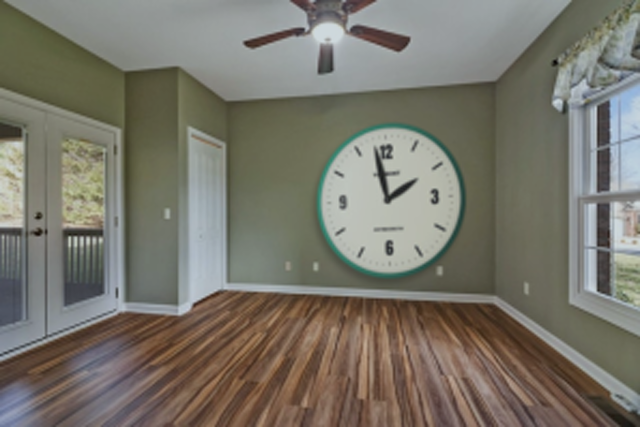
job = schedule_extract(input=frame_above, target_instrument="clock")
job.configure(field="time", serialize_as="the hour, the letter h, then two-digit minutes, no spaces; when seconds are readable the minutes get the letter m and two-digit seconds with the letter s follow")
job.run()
1h58
